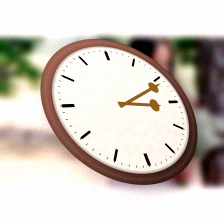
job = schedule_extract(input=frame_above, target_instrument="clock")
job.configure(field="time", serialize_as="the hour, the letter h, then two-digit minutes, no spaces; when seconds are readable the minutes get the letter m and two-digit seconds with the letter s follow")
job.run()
3h11
